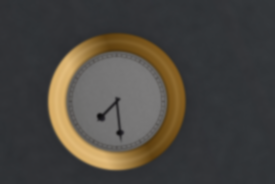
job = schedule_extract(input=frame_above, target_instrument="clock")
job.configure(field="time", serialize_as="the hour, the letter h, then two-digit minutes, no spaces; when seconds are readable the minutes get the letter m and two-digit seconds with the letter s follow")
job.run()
7h29
